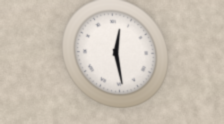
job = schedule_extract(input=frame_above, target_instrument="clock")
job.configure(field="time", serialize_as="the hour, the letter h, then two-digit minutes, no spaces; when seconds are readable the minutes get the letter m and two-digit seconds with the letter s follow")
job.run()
12h29
